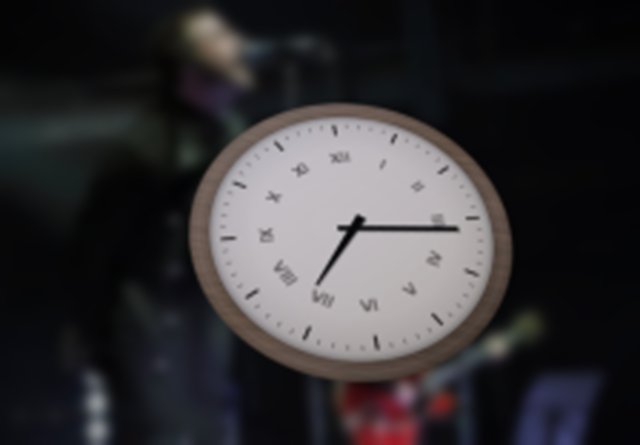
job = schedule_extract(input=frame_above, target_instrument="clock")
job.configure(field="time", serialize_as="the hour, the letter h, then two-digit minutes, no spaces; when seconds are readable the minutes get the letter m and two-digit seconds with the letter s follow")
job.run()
7h16
